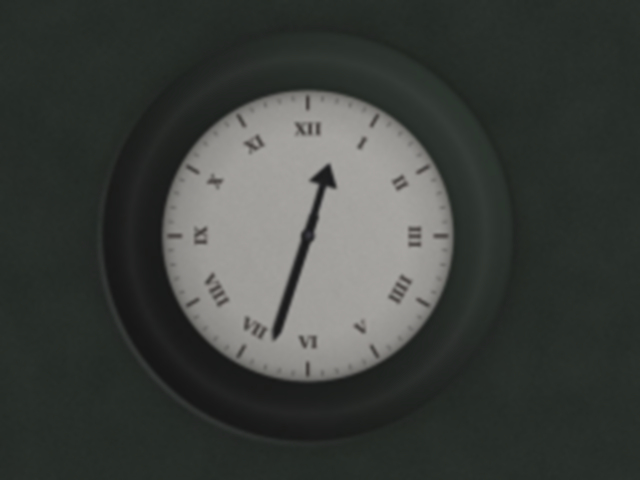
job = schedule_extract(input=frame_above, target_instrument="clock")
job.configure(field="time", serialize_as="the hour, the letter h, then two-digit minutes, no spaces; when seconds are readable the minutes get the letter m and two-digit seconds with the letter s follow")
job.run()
12h33
